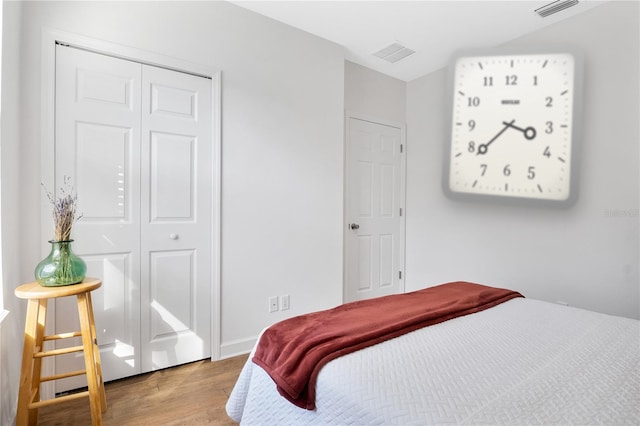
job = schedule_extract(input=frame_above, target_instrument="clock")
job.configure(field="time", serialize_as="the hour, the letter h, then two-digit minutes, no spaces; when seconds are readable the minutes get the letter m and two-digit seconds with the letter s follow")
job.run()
3h38
